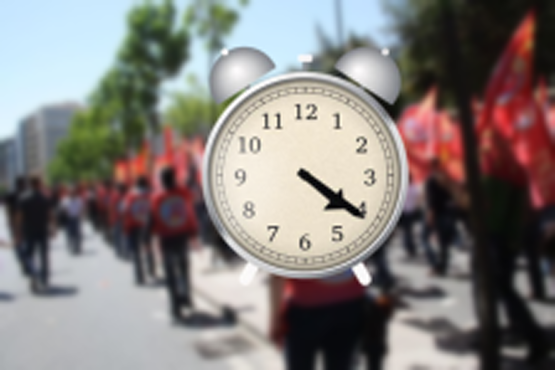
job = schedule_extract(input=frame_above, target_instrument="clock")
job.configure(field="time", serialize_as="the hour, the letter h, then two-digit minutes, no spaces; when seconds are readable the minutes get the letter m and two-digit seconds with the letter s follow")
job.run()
4h21
